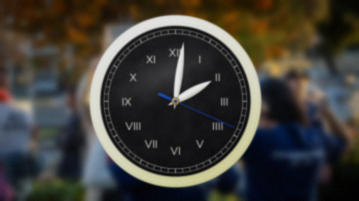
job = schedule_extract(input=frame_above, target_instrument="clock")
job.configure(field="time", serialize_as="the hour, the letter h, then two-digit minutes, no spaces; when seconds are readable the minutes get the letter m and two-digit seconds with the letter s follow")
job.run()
2h01m19s
